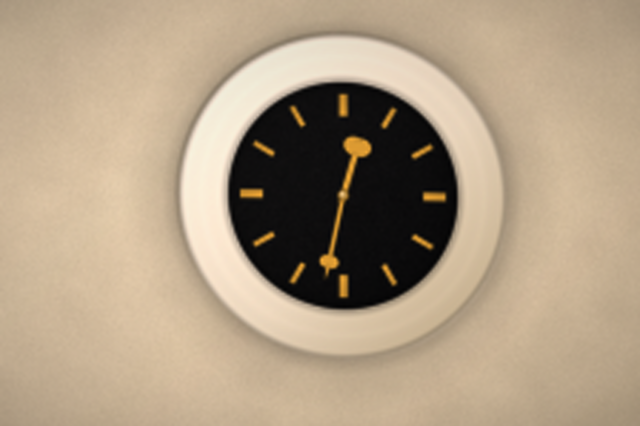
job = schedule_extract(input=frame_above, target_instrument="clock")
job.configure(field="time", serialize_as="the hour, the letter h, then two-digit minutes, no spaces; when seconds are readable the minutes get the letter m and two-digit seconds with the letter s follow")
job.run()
12h32
